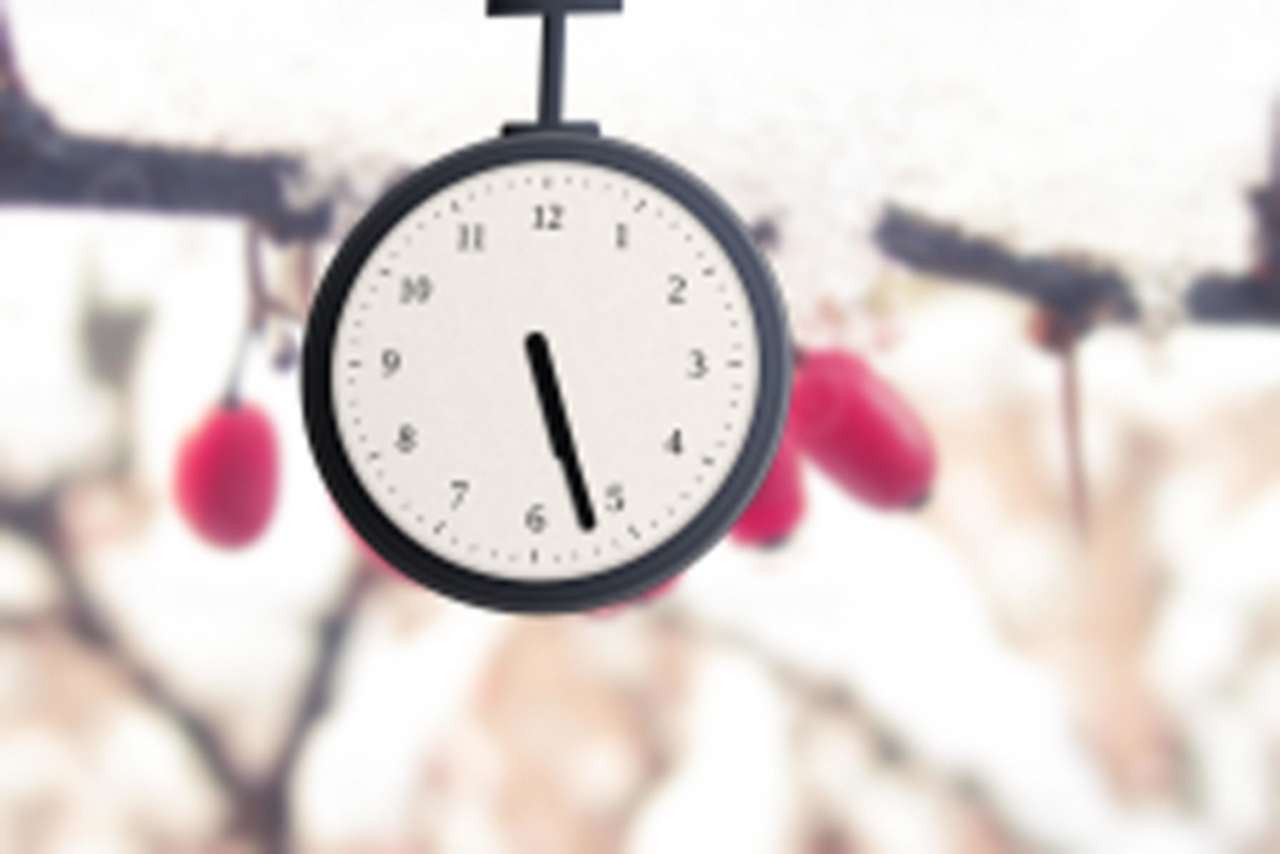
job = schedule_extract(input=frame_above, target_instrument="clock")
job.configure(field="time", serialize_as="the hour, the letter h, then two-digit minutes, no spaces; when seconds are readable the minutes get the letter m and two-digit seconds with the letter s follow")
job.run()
5h27
